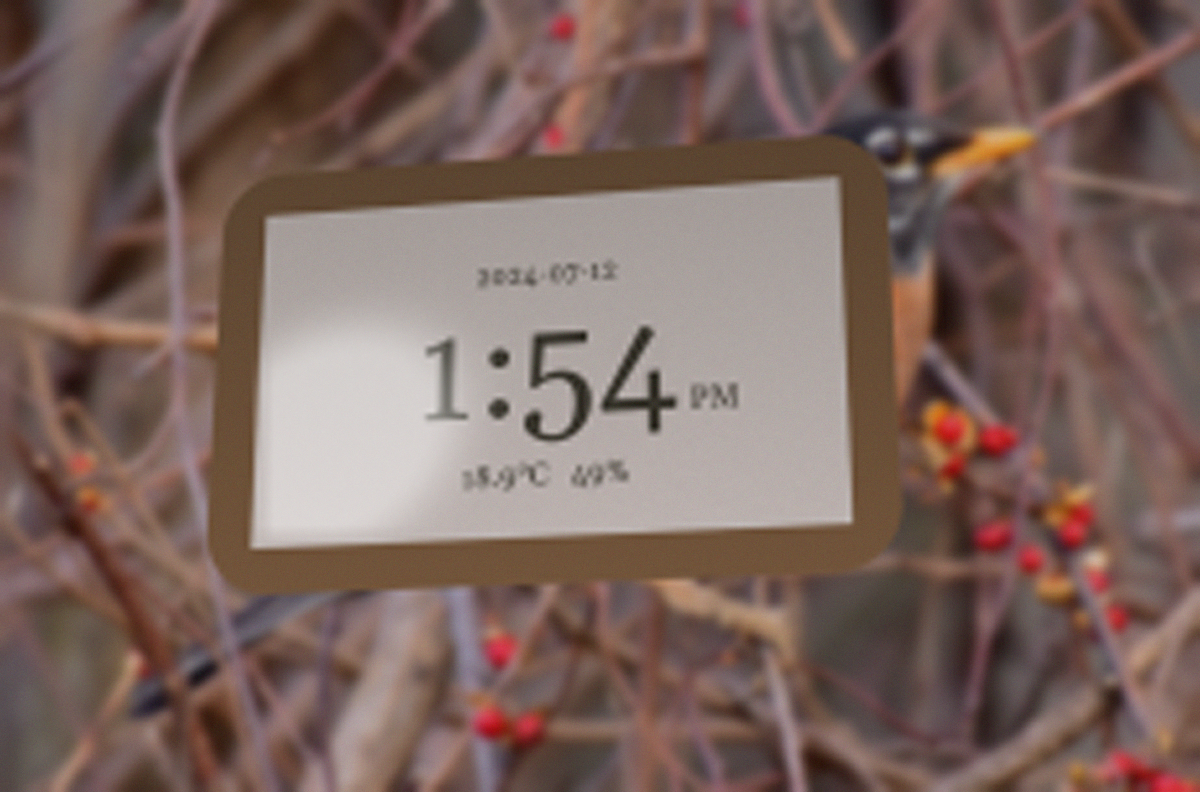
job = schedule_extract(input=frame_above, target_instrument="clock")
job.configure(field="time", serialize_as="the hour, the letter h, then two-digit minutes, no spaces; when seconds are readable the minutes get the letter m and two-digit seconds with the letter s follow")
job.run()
1h54
